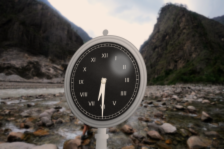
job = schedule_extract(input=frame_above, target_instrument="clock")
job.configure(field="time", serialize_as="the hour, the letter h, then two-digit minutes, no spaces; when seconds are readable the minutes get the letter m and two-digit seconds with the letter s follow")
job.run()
6h30
